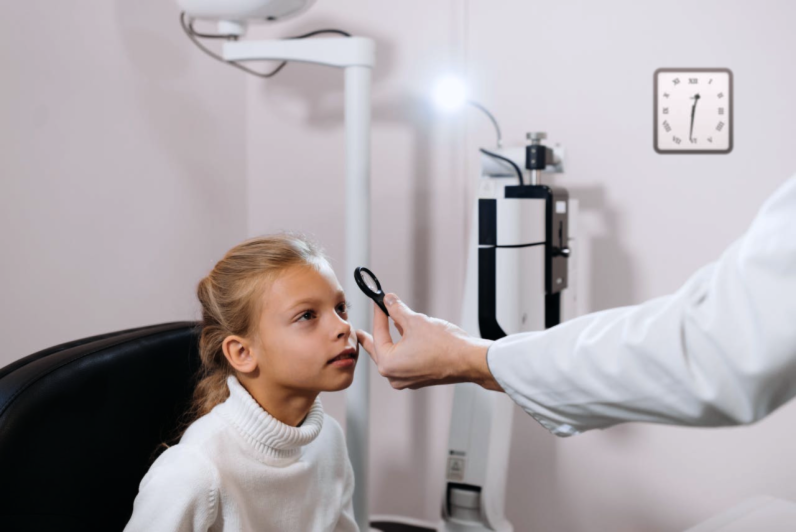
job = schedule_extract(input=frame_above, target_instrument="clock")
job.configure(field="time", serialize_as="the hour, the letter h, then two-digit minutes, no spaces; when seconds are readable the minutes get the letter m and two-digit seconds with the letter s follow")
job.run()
12h31
